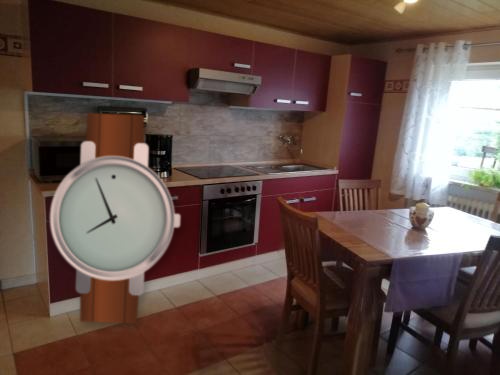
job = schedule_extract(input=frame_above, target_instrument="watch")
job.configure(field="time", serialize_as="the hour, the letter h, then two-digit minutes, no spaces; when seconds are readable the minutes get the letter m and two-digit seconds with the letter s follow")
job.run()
7h56
